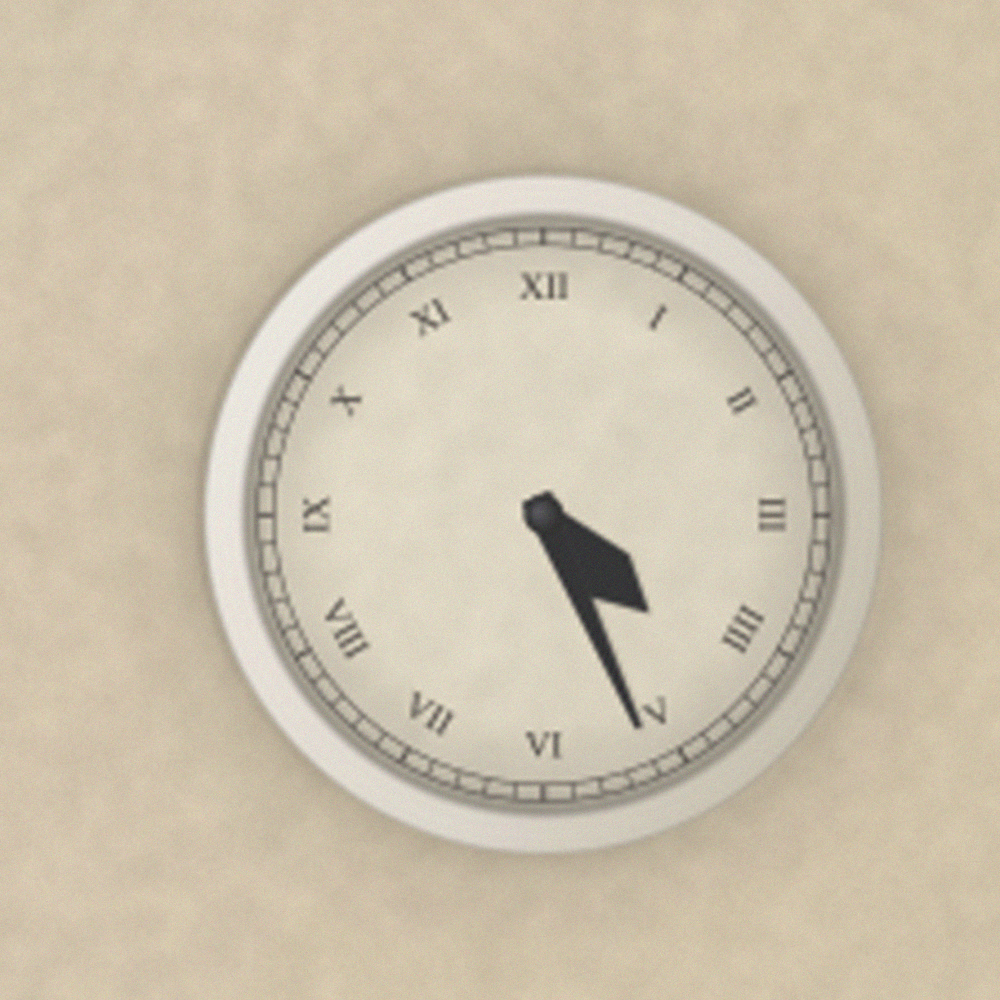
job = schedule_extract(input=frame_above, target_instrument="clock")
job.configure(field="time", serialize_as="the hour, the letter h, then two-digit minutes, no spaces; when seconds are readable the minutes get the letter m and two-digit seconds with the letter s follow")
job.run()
4h26
